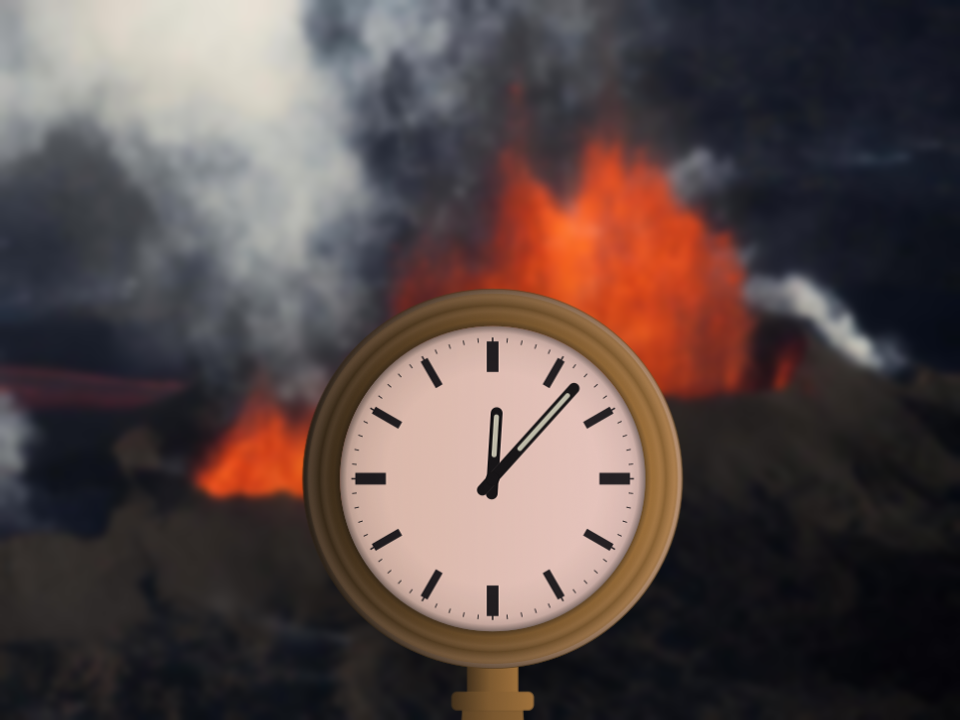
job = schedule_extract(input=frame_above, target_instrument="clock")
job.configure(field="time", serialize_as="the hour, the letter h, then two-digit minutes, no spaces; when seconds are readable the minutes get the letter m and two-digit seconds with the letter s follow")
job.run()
12h07
